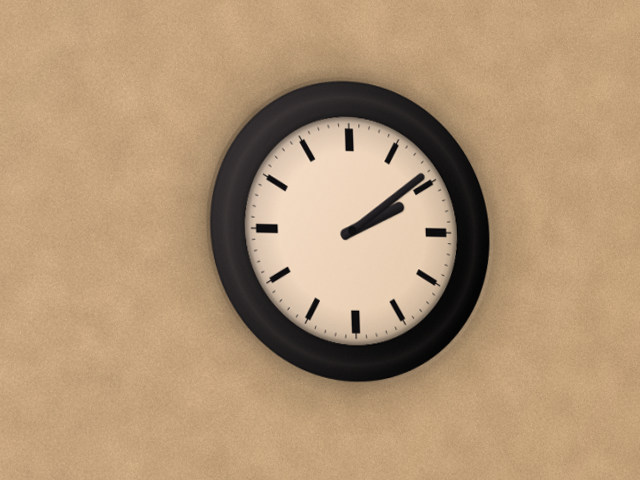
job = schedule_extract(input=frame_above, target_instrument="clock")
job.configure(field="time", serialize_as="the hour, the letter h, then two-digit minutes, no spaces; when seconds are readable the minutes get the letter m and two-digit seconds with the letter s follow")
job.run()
2h09
